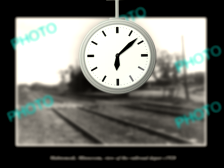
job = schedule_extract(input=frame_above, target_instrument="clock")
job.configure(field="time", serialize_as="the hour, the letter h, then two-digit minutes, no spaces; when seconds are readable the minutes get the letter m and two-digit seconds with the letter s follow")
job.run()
6h08
